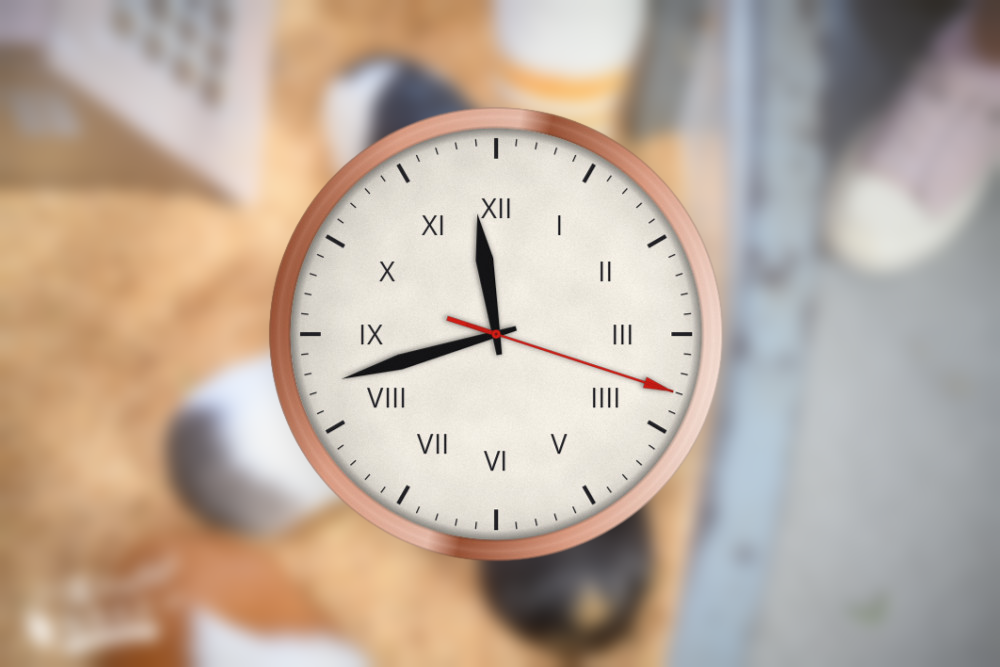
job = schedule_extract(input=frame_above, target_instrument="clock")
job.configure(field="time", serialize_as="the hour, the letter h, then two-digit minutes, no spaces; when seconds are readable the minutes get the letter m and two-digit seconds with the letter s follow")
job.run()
11h42m18s
